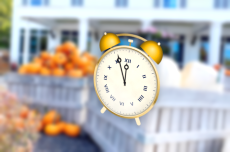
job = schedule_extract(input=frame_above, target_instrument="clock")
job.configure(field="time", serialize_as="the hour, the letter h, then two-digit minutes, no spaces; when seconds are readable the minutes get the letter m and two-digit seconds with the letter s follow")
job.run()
11h56
